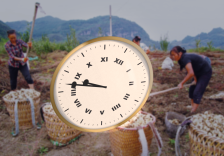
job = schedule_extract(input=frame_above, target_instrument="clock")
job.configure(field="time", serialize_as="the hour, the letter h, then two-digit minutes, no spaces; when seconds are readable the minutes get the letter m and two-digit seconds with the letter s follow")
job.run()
8h42
